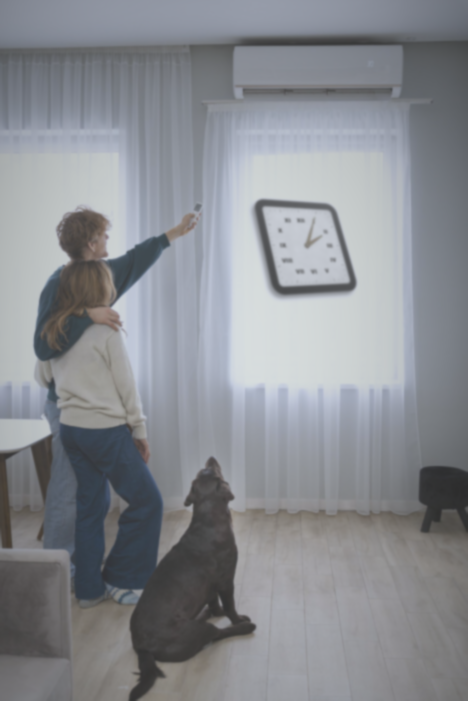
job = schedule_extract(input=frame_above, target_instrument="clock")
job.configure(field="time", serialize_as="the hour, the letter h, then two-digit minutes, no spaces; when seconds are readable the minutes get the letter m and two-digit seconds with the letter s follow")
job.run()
2h05
